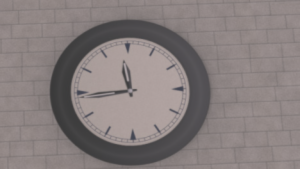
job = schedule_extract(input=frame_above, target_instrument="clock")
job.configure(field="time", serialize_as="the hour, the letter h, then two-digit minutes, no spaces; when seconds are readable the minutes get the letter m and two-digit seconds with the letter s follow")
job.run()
11h44
